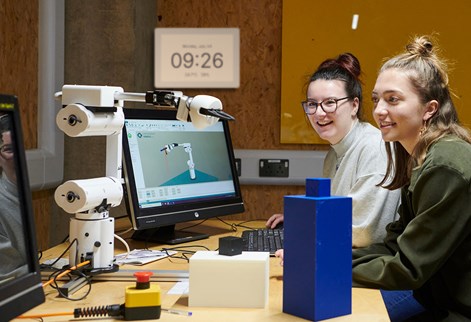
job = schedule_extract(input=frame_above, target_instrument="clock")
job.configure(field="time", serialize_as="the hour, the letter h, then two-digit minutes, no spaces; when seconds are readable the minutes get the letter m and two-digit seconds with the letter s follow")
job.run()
9h26
